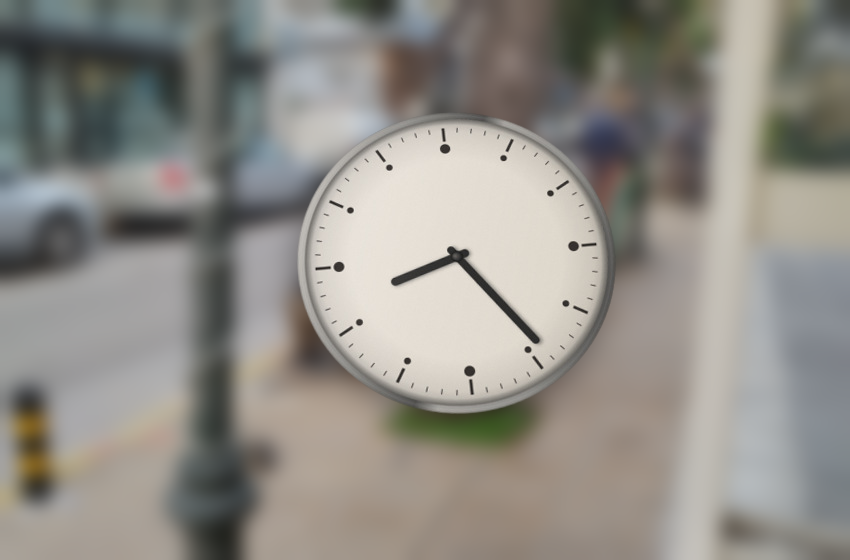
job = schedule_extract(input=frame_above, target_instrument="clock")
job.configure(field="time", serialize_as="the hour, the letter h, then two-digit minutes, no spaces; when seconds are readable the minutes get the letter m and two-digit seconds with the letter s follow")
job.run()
8h24
